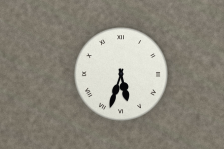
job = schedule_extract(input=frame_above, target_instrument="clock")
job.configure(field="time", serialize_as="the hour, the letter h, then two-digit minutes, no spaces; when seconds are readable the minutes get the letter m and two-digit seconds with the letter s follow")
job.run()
5h33
